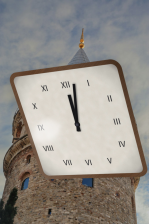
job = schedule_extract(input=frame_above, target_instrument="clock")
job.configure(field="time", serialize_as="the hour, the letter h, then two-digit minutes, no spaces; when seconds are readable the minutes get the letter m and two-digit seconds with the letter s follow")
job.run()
12h02
